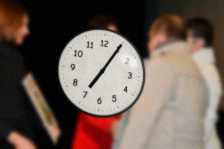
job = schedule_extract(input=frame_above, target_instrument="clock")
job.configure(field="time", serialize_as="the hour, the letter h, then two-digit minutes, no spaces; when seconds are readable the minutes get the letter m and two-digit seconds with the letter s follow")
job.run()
7h05
